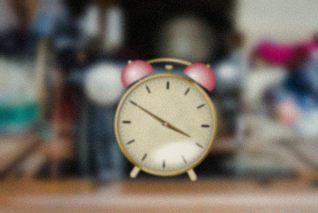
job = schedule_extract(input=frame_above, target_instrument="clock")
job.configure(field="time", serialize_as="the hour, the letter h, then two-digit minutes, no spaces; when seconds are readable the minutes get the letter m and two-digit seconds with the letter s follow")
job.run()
3h50
